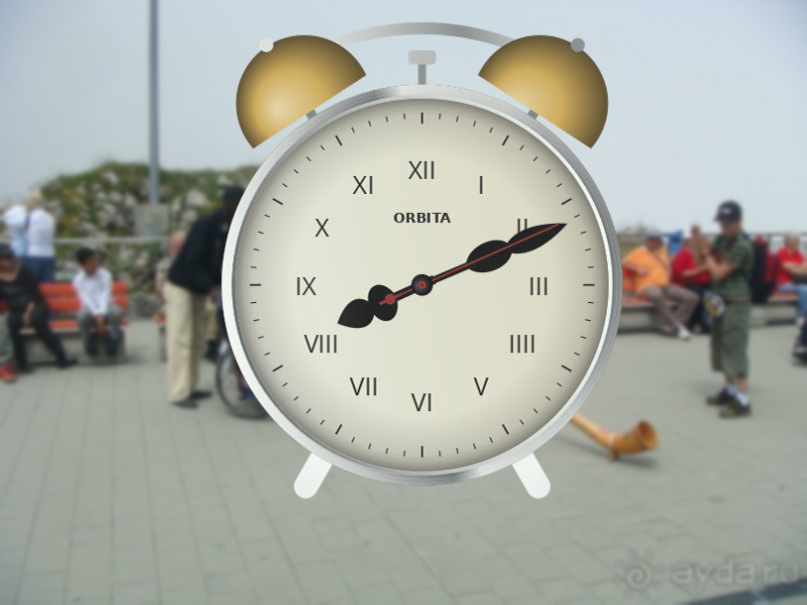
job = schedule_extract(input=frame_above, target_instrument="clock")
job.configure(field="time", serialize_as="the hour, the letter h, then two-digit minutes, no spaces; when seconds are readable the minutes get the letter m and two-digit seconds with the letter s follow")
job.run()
8h11m11s
